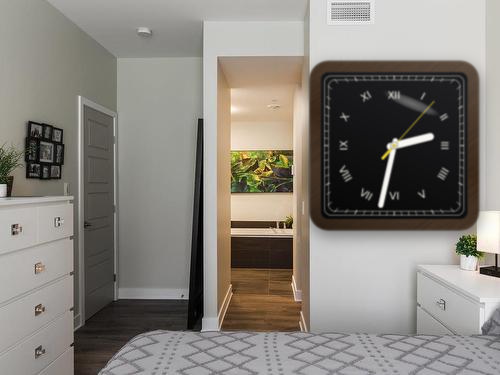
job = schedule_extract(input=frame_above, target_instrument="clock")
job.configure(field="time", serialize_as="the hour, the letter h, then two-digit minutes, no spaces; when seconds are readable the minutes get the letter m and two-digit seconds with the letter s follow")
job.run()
2h32m07s
